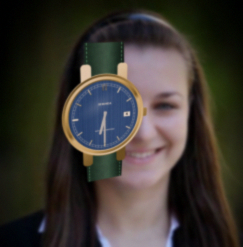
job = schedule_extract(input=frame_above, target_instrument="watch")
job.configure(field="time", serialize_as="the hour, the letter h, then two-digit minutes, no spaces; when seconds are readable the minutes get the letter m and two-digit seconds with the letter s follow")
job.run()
6h30
